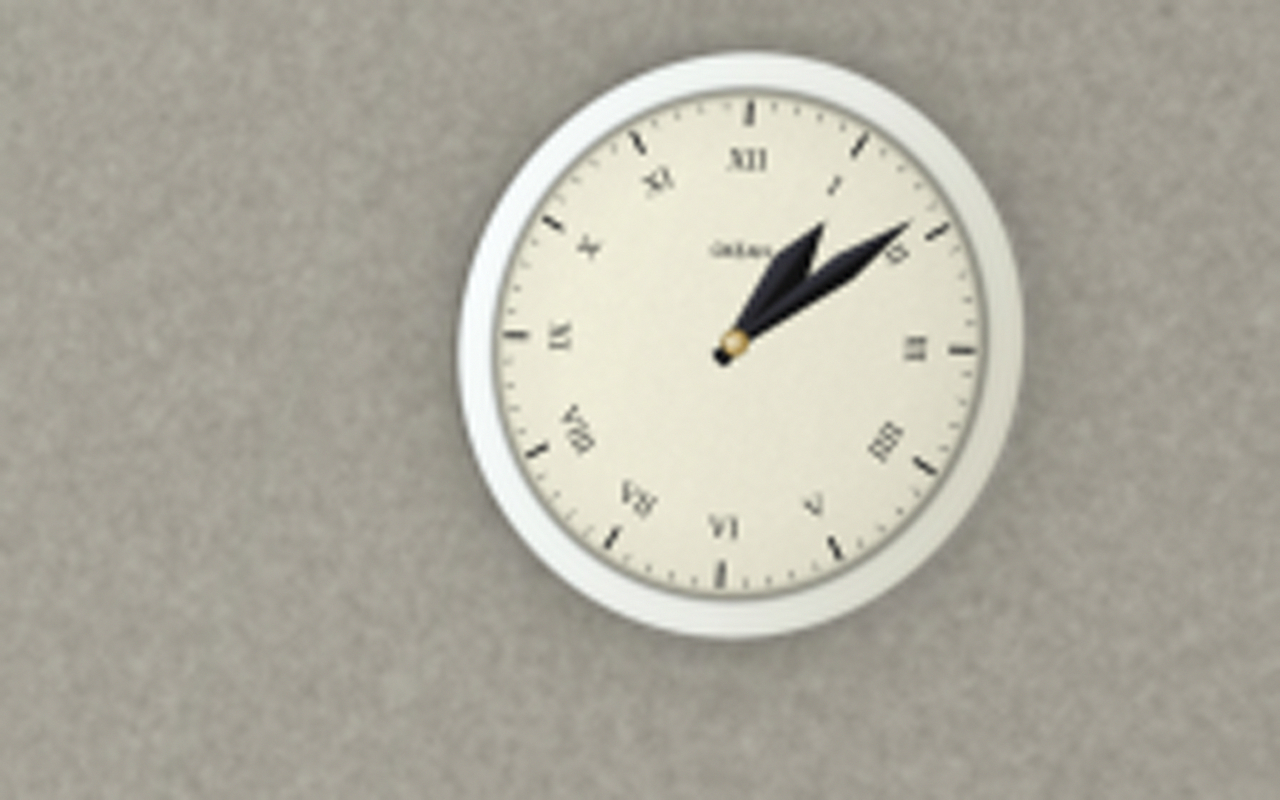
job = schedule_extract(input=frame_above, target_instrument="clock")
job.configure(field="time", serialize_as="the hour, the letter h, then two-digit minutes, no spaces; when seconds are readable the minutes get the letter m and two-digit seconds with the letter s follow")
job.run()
1h09
